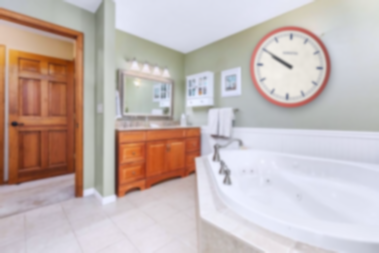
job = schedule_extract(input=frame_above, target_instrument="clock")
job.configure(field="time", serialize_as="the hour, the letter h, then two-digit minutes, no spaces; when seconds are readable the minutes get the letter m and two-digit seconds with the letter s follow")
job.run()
9h50
